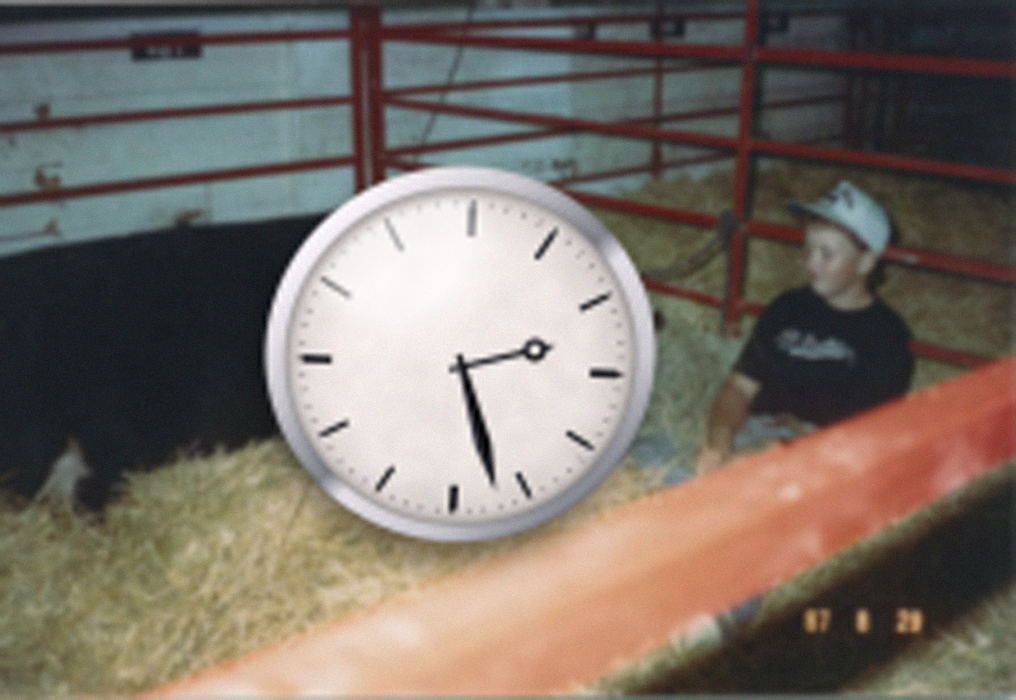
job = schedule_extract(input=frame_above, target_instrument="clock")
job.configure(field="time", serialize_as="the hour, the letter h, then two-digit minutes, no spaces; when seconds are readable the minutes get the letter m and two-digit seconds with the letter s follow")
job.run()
2h27
